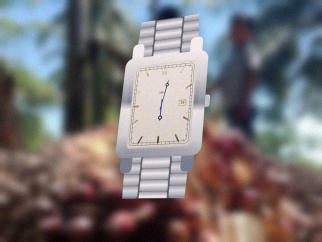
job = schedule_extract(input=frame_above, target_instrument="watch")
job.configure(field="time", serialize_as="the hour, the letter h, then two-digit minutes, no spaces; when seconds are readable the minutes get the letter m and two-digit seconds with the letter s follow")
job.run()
6h02
